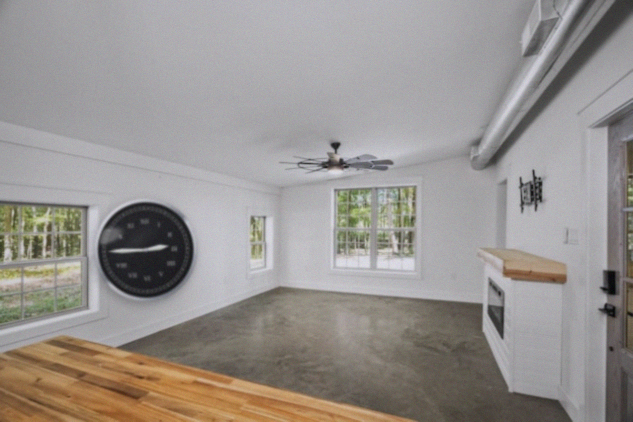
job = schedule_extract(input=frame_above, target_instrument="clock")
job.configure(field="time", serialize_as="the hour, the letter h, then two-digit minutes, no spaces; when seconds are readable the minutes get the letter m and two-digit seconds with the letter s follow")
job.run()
2h45
